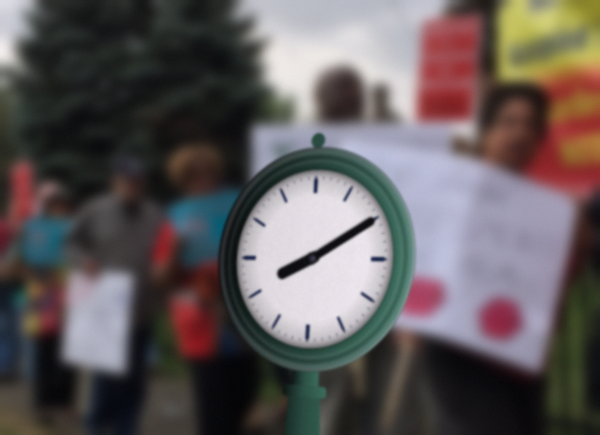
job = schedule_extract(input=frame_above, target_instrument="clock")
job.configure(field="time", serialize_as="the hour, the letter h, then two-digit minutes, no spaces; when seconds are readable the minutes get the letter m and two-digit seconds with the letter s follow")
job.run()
8h10
